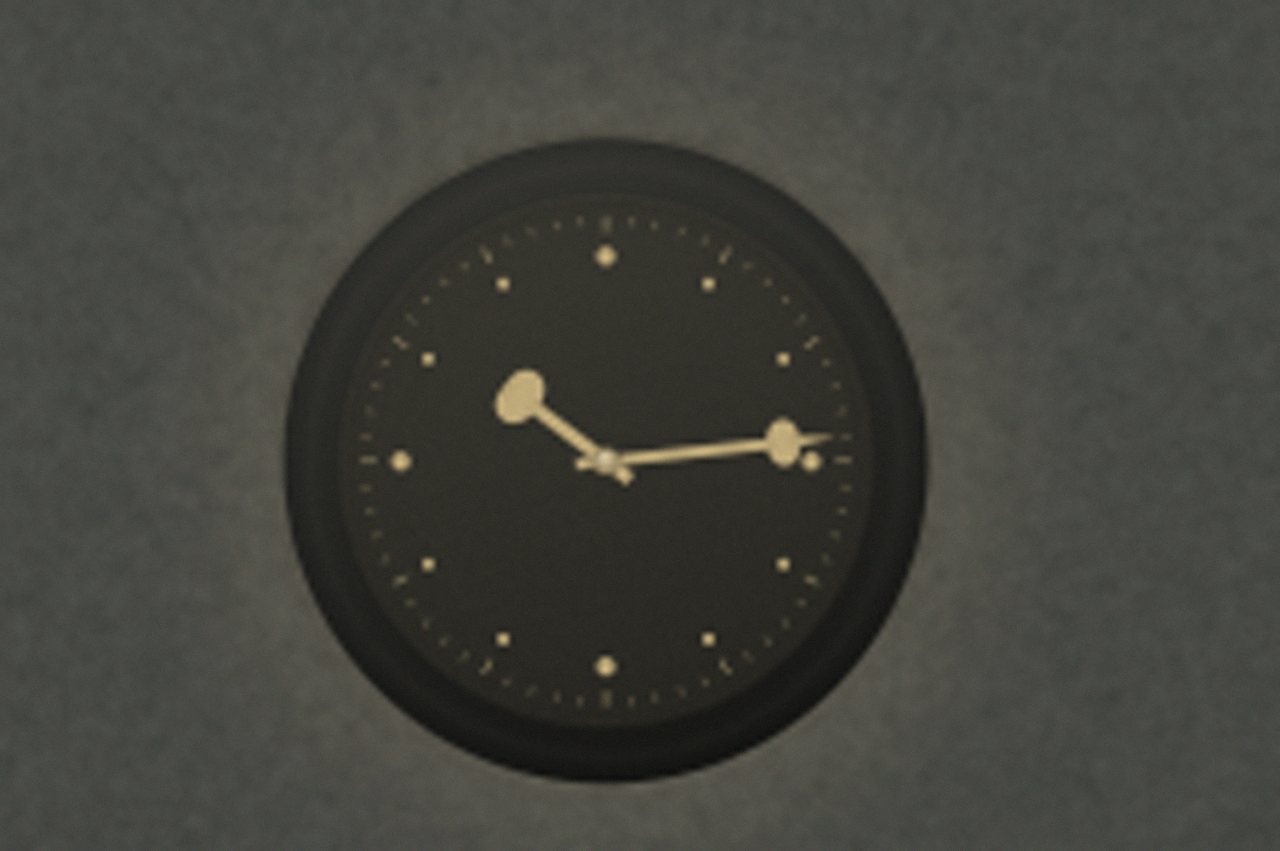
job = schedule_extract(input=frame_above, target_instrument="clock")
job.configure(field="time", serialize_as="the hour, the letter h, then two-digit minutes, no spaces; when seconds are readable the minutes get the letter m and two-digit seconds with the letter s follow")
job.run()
10h14
